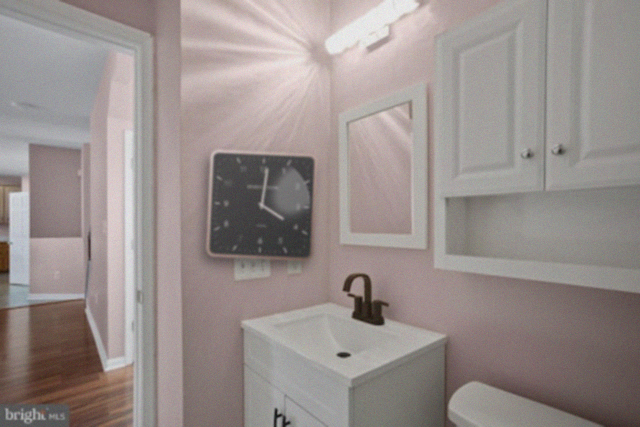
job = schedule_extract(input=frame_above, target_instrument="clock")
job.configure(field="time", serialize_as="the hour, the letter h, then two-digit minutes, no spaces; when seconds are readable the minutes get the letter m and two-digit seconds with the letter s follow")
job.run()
4h01
